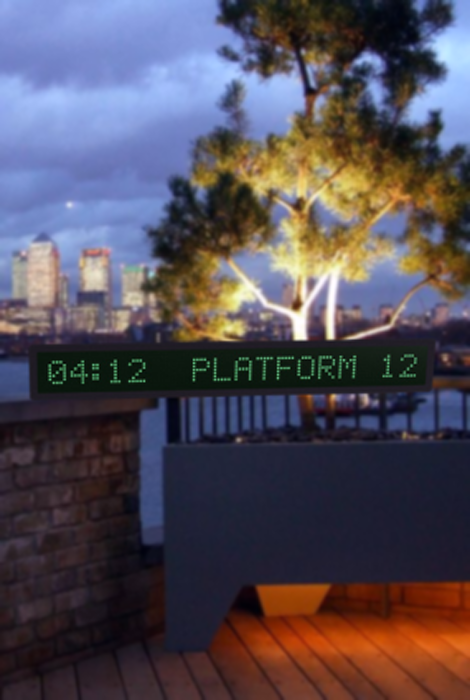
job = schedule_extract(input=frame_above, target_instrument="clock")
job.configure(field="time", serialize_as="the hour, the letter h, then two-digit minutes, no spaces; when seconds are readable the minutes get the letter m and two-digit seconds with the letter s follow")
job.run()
4h12
